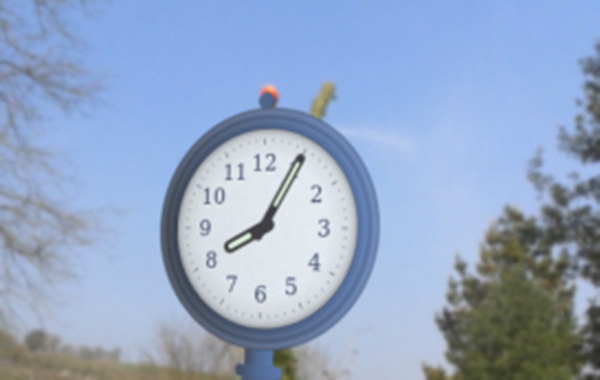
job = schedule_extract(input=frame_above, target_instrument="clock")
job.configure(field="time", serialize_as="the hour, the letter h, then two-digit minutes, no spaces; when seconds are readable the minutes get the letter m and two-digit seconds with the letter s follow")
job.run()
8h05
